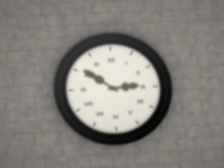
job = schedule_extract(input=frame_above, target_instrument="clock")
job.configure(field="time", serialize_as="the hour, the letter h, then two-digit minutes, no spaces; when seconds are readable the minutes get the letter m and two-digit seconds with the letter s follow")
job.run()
2h51
